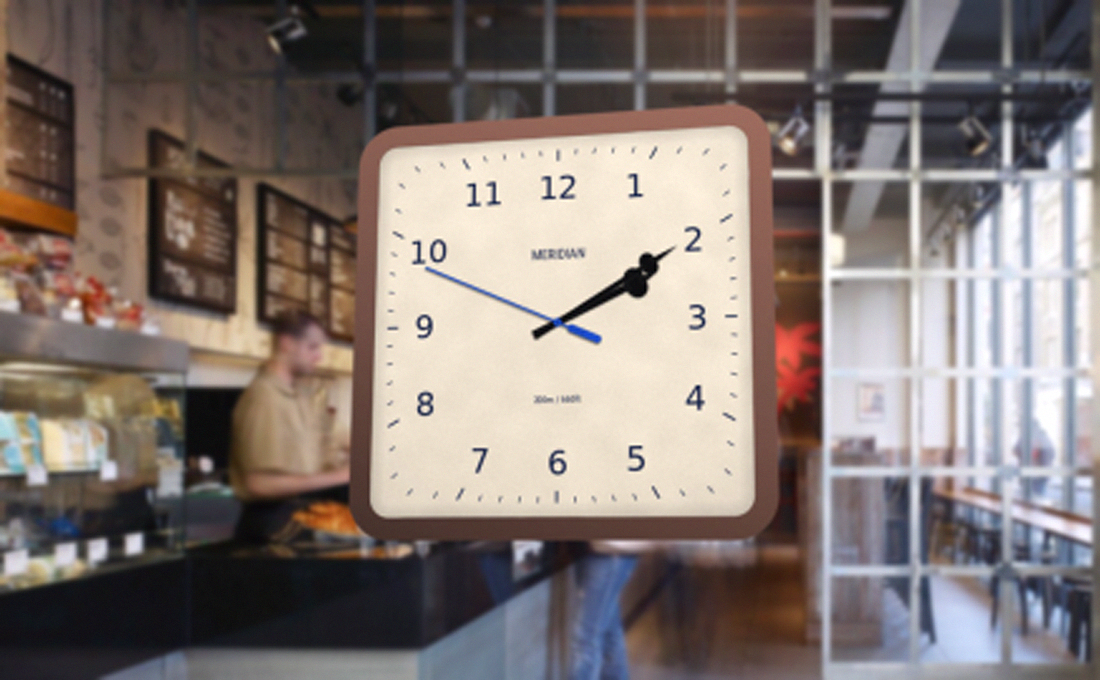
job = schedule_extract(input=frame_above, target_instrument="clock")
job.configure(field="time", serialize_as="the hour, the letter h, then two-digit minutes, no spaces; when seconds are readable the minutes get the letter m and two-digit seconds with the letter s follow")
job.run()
2h09m49s
